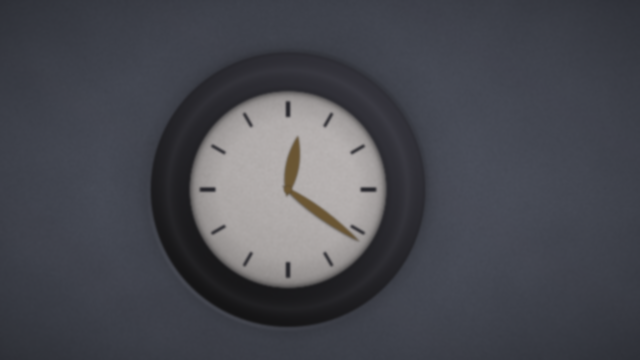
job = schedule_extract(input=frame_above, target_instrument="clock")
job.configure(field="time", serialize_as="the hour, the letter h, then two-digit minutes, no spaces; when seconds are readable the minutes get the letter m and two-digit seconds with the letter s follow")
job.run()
12h21
